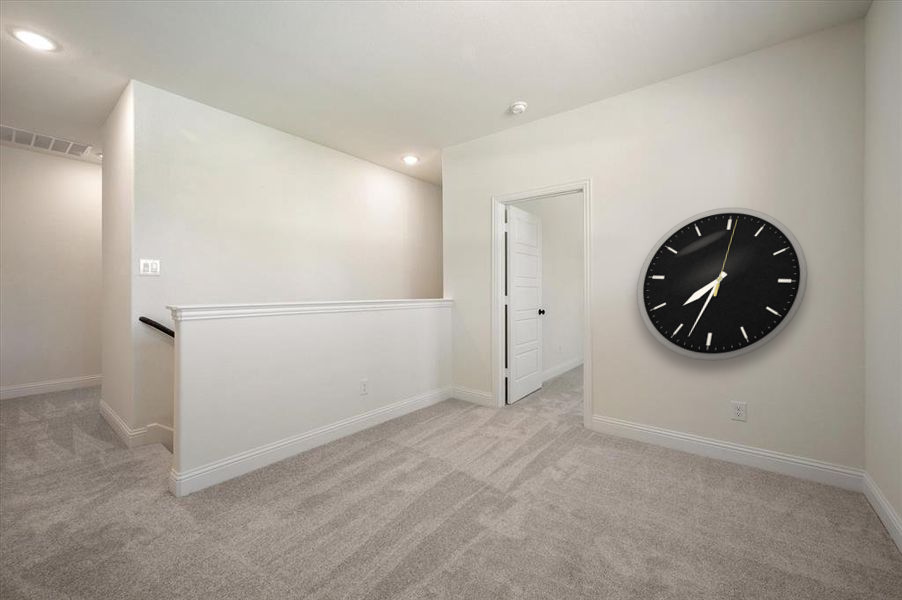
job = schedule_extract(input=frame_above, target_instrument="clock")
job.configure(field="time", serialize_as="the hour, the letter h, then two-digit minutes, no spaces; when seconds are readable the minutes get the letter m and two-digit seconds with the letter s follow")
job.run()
7h33m01s
